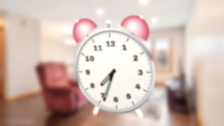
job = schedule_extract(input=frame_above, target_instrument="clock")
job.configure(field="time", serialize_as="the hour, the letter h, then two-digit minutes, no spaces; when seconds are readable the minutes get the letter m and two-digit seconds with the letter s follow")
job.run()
7h34
